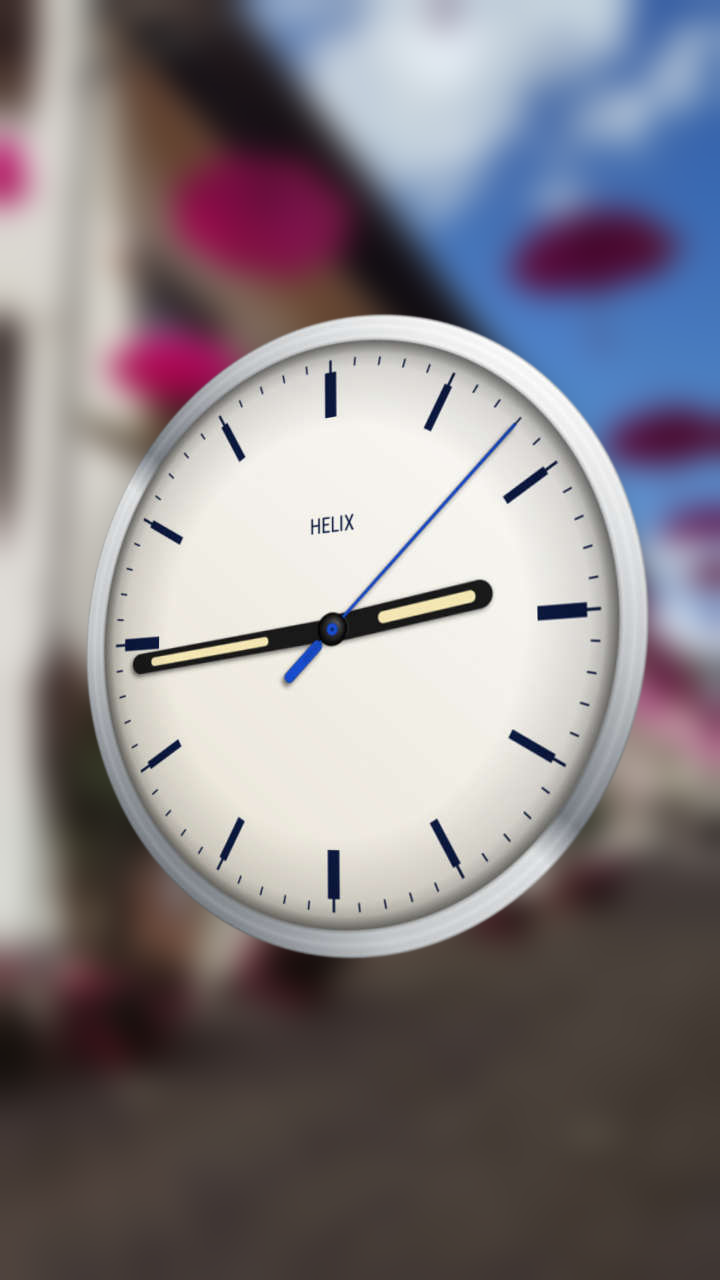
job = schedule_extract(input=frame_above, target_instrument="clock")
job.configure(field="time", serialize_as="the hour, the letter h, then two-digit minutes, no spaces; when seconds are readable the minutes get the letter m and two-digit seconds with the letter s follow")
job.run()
2h44m08s
